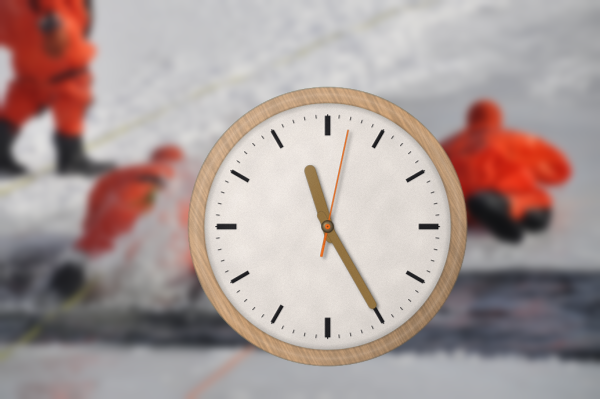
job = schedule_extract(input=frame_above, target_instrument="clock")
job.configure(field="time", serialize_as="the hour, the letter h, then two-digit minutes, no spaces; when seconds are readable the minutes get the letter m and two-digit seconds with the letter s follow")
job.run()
11h25m02s
